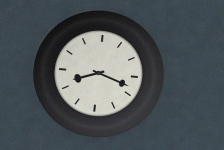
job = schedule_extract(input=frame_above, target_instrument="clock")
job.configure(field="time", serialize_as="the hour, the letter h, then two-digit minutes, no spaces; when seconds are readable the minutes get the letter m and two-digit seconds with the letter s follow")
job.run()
8h18
